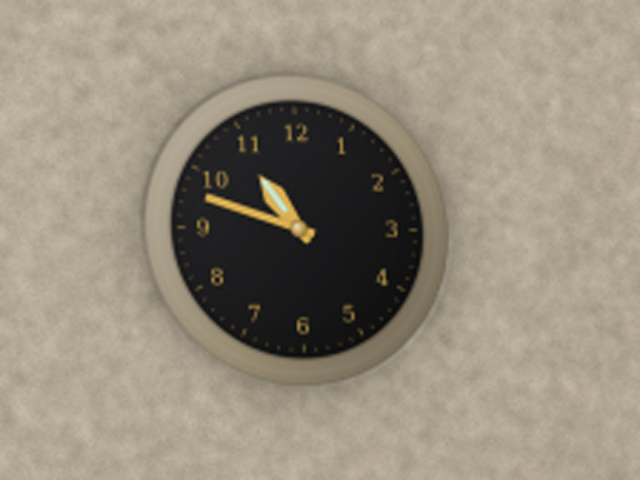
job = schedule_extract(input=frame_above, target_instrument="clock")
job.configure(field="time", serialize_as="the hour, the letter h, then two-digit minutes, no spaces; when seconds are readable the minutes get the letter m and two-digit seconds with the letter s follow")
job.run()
10h48
